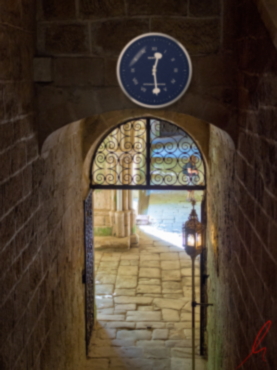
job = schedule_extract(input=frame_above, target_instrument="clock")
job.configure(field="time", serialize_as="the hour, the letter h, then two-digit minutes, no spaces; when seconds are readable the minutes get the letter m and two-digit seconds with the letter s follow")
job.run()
12h29
